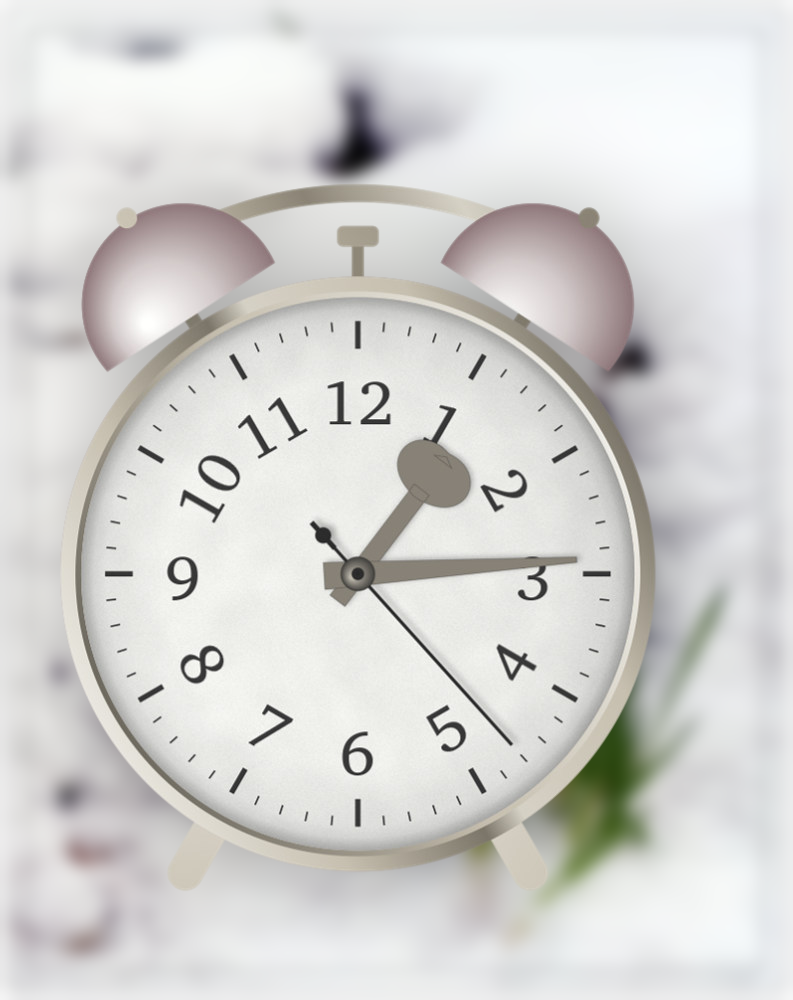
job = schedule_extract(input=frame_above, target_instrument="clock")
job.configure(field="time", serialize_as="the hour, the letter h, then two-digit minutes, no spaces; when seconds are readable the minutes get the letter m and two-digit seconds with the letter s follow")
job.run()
1h14m23s
